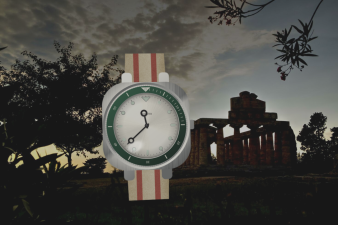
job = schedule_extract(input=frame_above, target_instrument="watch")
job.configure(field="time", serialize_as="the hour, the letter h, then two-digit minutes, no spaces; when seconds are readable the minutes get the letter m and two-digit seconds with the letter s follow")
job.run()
11h38
